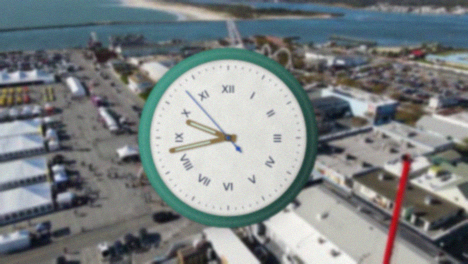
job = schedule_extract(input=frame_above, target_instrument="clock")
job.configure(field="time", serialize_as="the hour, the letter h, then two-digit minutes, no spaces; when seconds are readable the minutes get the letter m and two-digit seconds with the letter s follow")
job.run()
9h42m53s
